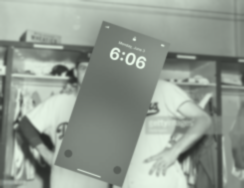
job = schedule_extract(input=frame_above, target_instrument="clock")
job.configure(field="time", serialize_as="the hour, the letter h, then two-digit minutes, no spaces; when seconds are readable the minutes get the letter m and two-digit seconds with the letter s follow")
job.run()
6h06
